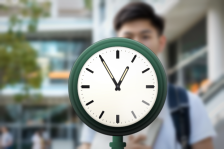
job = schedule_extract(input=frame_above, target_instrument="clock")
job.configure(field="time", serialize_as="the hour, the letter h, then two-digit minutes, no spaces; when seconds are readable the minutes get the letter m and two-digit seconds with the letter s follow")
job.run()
12h55
